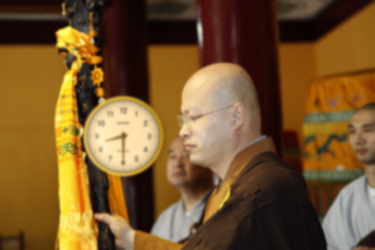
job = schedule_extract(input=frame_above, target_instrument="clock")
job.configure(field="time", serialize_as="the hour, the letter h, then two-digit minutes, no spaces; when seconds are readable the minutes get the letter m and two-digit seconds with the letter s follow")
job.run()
8h30
